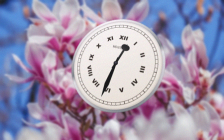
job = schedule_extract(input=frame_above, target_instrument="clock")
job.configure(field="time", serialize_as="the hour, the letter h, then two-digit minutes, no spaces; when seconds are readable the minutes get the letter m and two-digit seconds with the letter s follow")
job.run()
12h31
